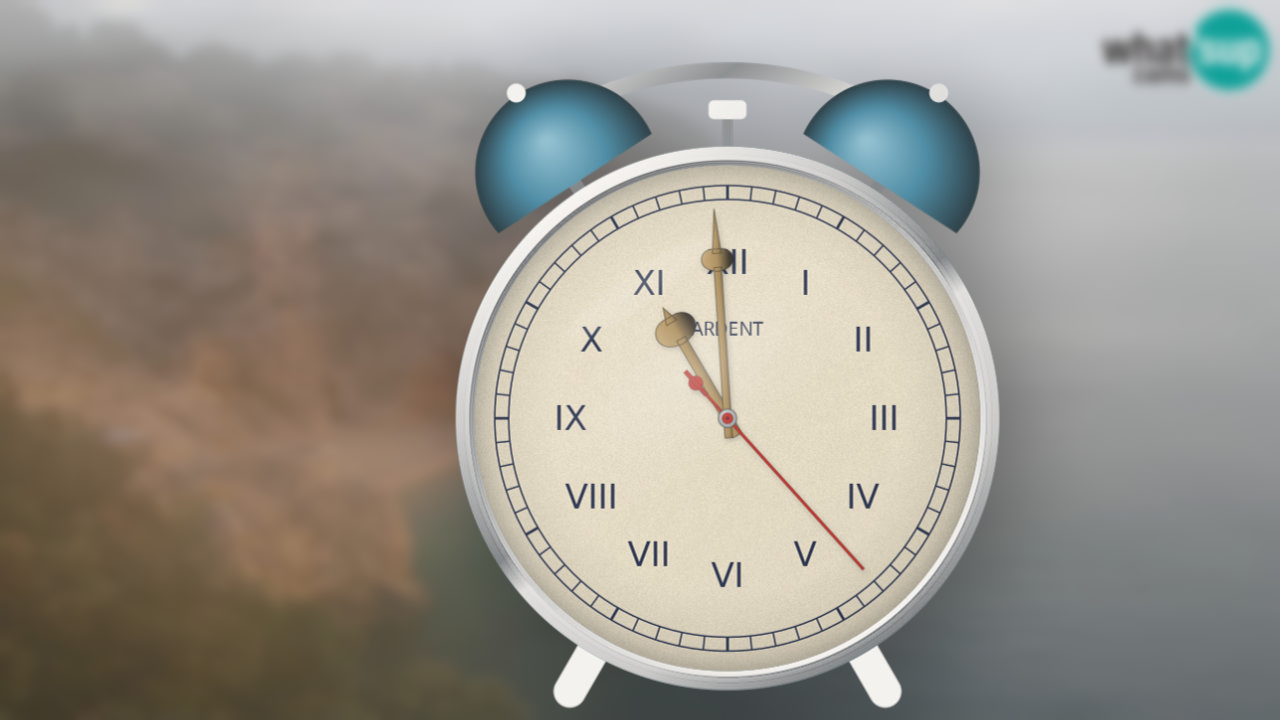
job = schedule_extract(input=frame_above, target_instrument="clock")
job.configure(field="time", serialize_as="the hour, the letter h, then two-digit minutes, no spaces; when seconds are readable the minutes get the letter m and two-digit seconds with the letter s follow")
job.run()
10h59m23s
